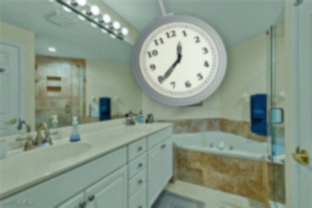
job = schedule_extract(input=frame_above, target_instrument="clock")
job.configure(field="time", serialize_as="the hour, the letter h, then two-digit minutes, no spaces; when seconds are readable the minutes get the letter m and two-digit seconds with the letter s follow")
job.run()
12h39
